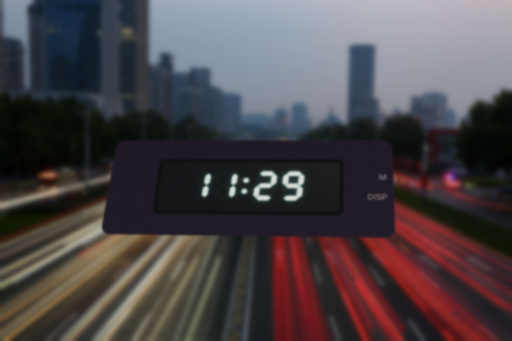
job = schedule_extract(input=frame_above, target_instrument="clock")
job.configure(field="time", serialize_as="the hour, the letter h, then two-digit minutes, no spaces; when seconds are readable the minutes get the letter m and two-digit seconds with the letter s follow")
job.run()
11h29
